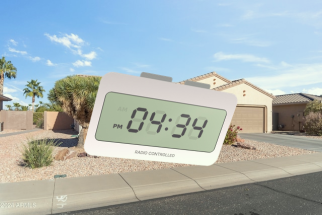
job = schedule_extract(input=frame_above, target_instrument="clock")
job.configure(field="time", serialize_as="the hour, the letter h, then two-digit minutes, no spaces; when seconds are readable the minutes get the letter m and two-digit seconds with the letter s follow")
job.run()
4h34
